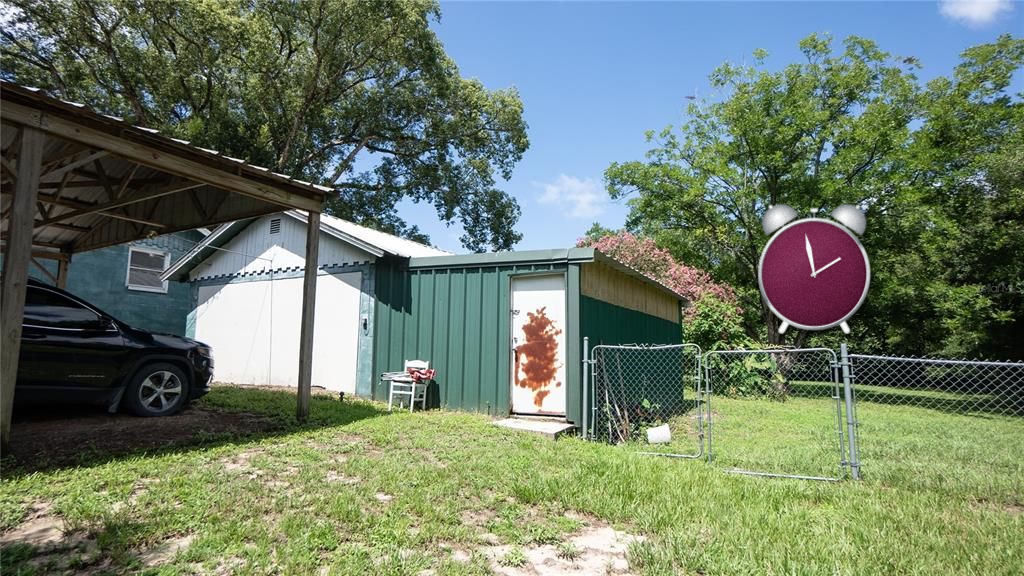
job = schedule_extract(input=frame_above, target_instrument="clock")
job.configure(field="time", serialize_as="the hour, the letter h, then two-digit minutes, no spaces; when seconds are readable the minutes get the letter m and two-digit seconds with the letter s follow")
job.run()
1h58
